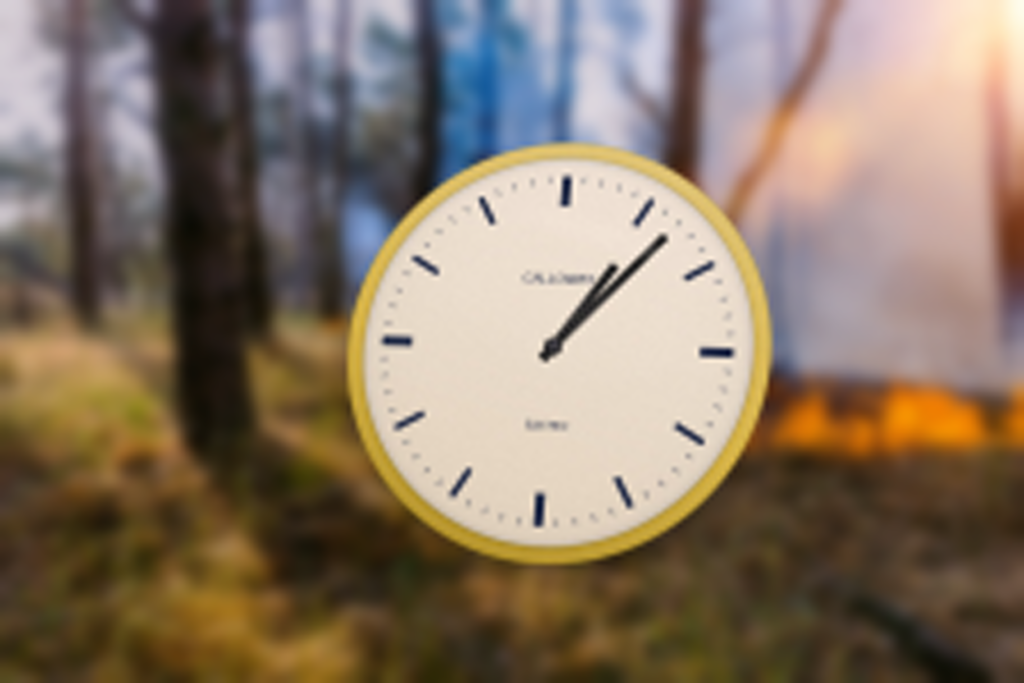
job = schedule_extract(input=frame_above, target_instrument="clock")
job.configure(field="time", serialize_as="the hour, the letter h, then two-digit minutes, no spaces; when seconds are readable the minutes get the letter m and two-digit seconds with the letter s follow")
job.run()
1h07
